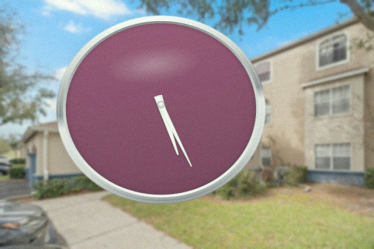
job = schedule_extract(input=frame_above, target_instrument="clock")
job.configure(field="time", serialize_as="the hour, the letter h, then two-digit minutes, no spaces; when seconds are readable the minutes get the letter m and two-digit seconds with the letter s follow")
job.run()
5h26
